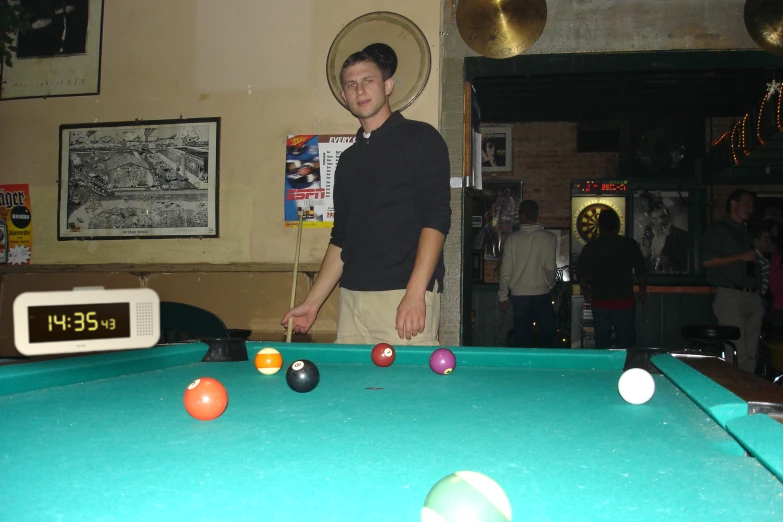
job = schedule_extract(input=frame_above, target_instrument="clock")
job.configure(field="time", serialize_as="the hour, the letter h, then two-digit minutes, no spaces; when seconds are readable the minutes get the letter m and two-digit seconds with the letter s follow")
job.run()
14h35m43s
